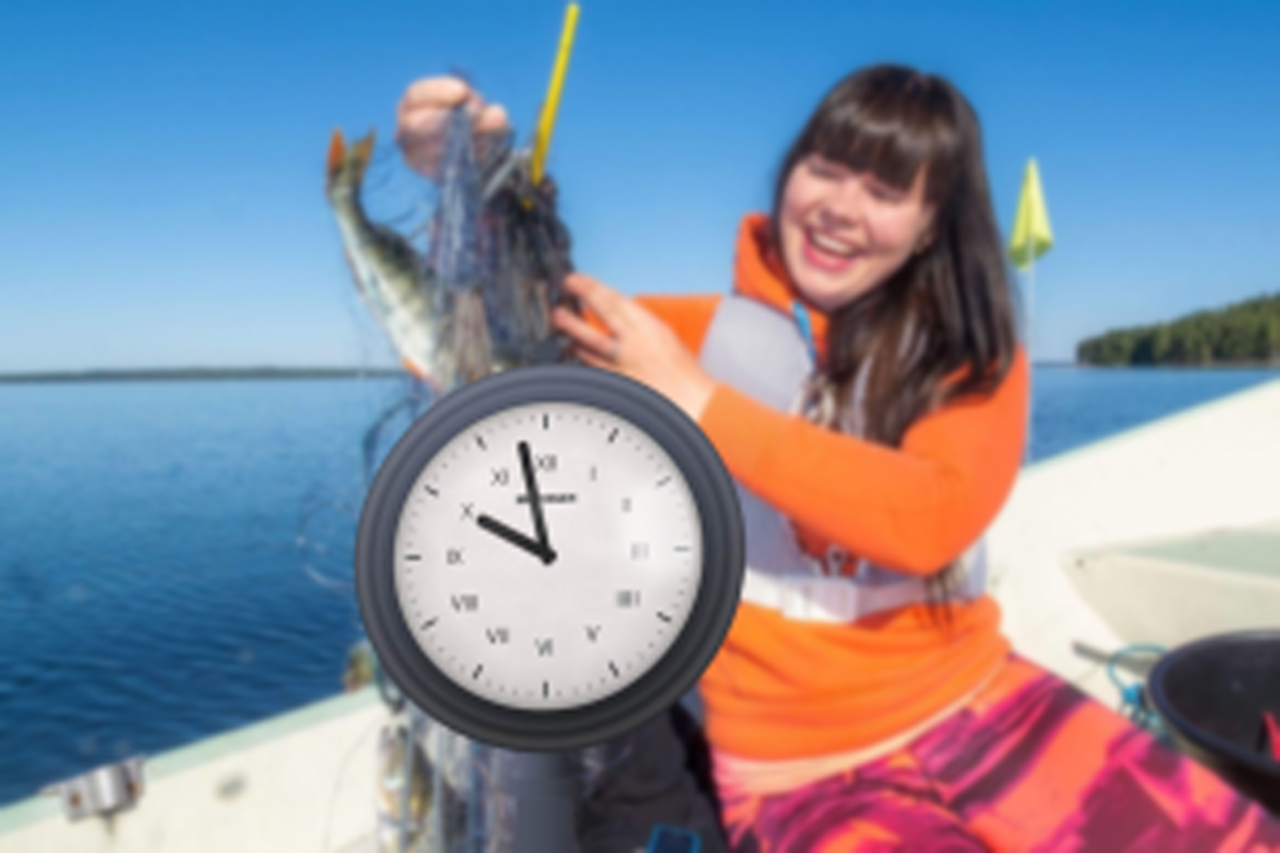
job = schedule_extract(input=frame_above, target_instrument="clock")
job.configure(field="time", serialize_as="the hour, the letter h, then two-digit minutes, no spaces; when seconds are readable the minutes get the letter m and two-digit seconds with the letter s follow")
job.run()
9h58
